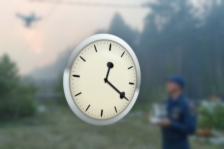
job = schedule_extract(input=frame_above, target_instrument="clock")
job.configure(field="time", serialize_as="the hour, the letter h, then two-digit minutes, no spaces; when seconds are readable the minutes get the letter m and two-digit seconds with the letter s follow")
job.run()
12h20
